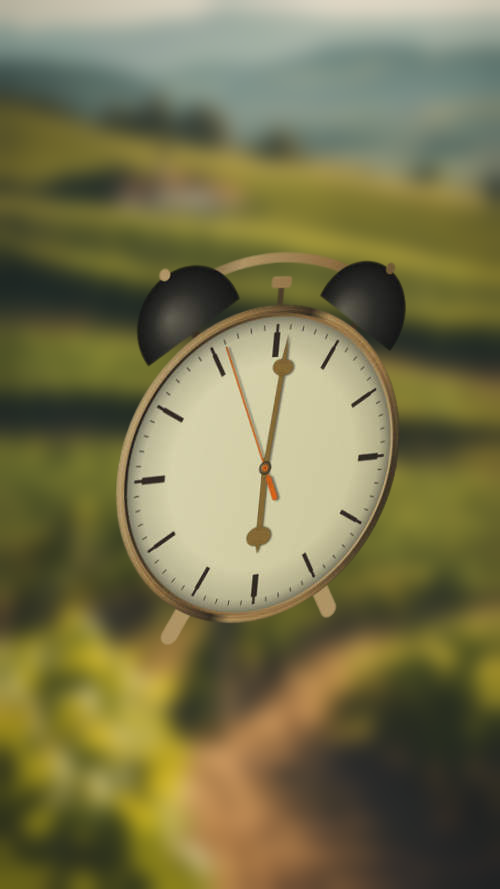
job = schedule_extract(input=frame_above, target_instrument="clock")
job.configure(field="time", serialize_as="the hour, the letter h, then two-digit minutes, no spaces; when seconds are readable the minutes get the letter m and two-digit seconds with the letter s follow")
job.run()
6h00m56s
